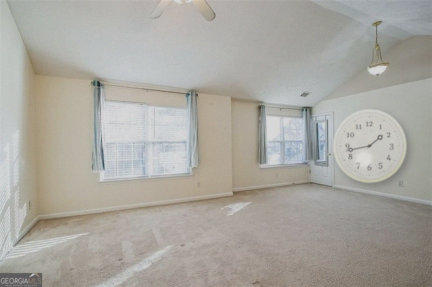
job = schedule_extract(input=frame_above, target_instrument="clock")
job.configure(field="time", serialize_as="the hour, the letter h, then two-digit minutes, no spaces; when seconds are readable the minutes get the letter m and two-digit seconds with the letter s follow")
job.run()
1h43
